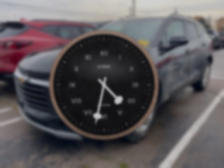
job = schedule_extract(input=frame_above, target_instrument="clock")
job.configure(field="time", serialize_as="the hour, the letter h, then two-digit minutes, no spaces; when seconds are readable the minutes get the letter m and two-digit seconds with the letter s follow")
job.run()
4h32
